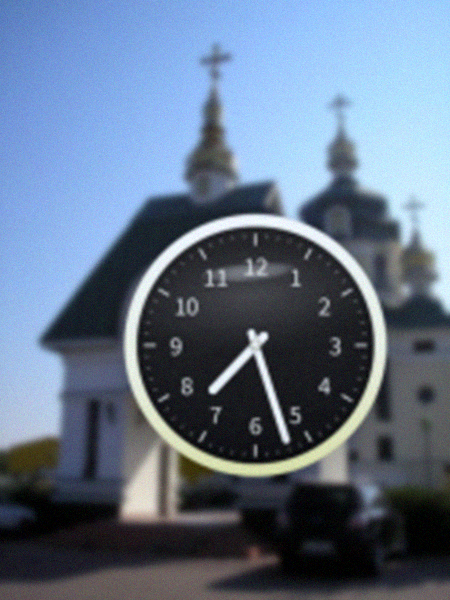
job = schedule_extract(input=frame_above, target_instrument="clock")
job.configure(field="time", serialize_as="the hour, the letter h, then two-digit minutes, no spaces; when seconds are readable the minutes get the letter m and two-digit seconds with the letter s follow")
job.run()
7h27
